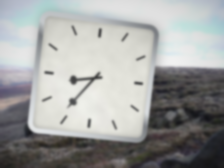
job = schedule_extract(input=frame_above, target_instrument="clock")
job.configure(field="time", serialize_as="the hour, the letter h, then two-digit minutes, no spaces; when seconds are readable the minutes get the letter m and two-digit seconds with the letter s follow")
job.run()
8h36
